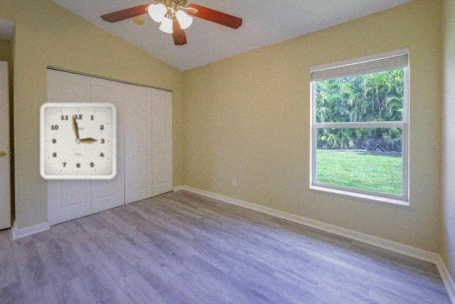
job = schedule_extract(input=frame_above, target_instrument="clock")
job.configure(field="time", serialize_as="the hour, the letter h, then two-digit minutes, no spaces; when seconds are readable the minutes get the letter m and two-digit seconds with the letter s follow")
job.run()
2h58
